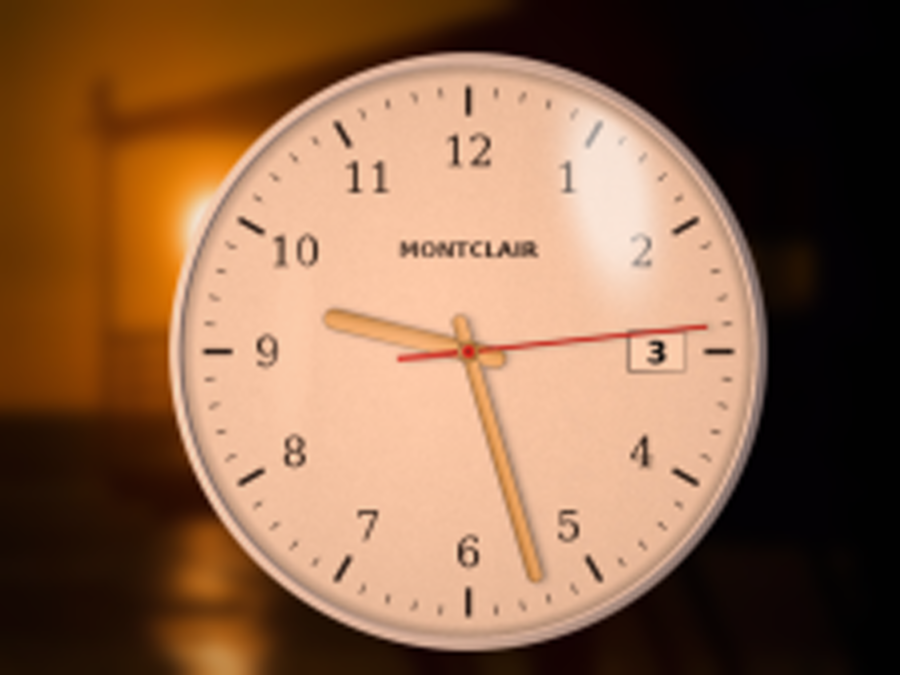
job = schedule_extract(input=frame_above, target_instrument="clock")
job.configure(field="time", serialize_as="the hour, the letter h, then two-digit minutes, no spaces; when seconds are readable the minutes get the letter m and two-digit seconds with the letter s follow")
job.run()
9h27m14s
